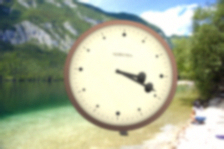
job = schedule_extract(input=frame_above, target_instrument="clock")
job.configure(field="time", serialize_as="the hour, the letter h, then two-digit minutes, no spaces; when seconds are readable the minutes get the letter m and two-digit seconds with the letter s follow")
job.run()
3h19
